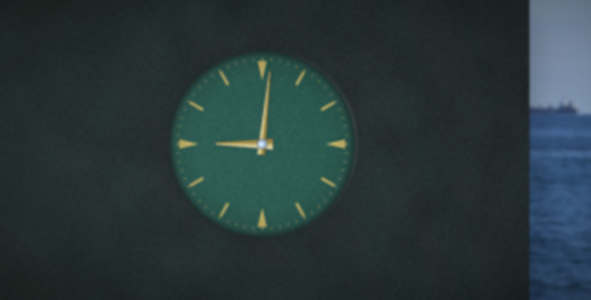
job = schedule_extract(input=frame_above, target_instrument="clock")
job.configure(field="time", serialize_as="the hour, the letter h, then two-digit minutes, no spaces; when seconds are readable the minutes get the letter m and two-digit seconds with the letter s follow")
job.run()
9h01
